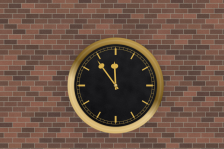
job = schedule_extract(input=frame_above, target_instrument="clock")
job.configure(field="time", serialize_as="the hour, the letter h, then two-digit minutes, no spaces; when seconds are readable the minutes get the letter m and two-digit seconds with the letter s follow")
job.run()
11h54
